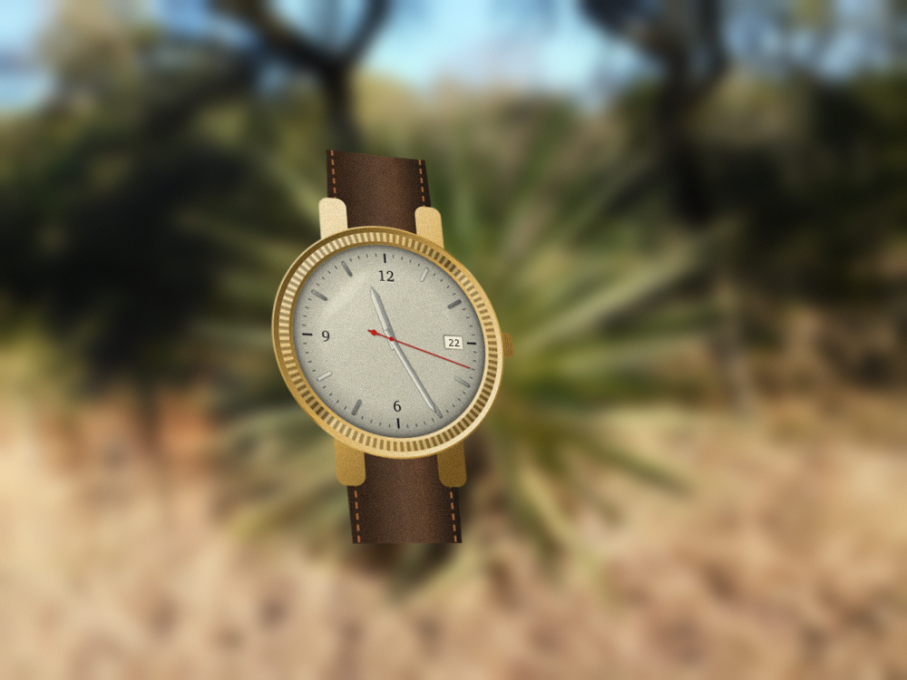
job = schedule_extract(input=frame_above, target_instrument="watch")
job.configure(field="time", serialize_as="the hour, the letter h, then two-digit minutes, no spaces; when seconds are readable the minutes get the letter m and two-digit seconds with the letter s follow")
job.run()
11h25m18s
